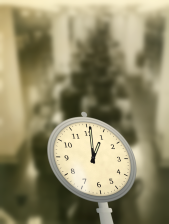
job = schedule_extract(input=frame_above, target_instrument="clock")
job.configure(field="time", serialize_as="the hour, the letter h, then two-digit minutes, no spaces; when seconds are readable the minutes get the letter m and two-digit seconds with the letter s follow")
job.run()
1h01
